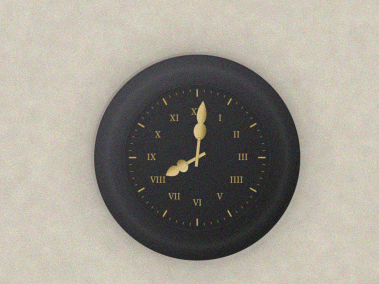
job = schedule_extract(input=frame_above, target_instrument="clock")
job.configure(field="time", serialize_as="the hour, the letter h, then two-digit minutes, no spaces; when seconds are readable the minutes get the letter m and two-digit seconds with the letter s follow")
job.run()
8h01
